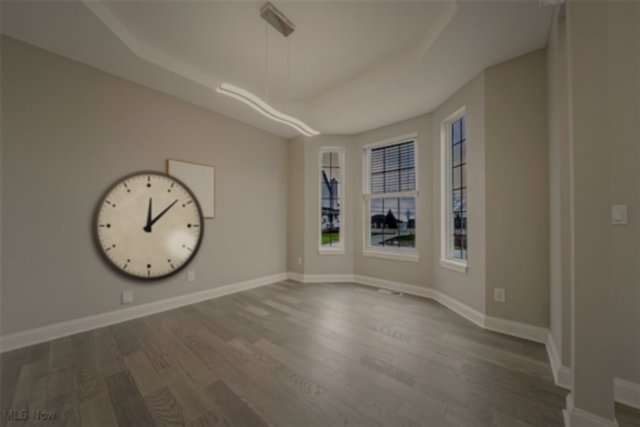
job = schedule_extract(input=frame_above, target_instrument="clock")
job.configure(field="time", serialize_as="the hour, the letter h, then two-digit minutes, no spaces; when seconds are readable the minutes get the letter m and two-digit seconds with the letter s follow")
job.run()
12h08
